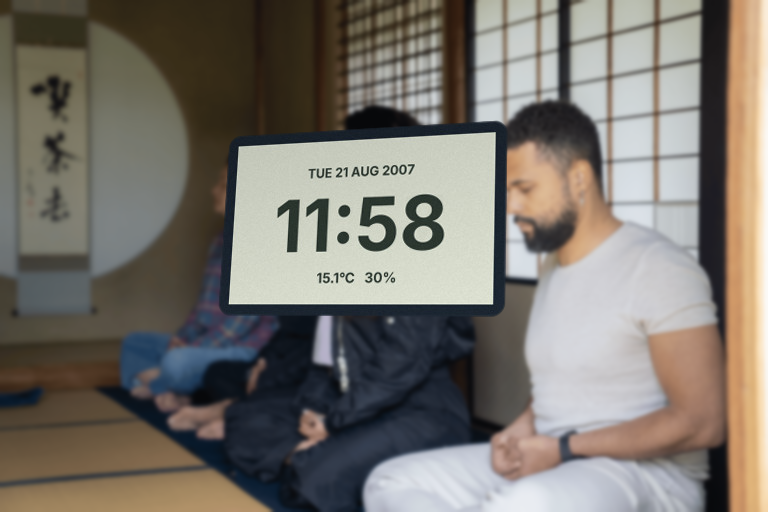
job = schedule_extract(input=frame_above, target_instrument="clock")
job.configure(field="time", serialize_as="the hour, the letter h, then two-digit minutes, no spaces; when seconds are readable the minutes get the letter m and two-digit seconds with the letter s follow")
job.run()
11h58
